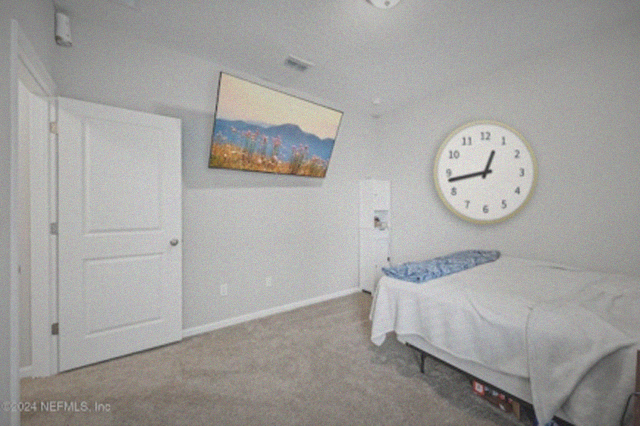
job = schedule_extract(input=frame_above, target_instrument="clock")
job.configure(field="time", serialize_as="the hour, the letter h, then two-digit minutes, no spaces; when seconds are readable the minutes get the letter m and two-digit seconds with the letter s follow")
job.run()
12h43
